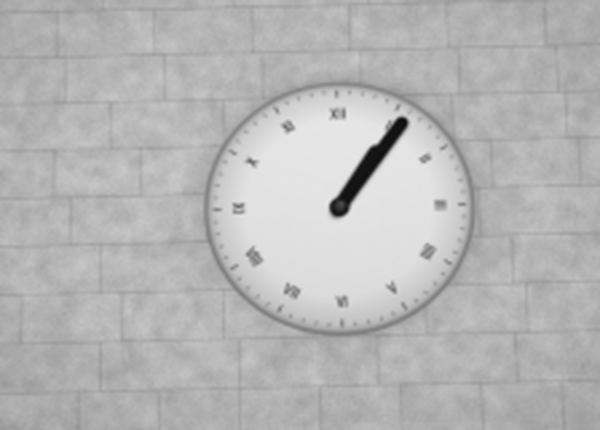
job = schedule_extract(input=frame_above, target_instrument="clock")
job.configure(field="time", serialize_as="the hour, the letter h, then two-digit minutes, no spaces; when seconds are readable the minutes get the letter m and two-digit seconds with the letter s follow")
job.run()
1h06
